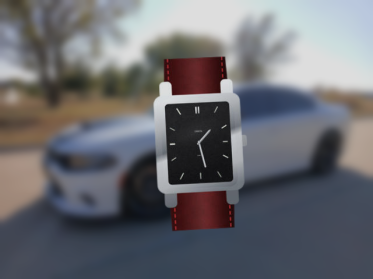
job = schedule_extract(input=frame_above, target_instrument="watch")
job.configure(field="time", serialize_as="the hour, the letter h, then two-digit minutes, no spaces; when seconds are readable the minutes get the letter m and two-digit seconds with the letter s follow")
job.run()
1h28
